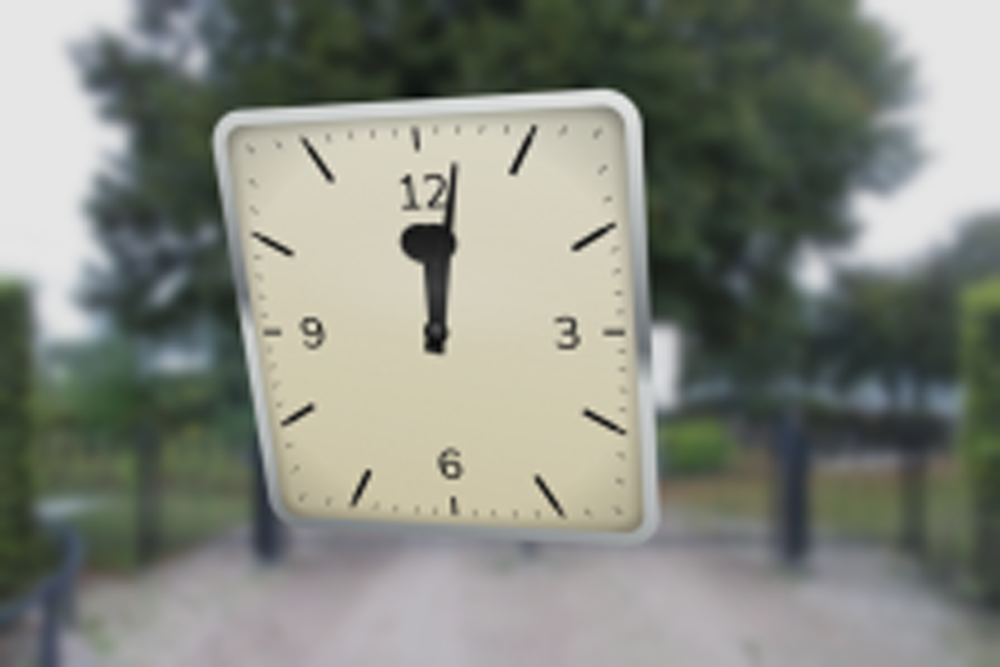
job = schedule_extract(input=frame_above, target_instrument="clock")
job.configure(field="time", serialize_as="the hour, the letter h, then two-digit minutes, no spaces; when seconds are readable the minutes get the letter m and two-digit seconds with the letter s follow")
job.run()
12h02
